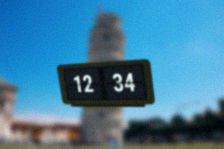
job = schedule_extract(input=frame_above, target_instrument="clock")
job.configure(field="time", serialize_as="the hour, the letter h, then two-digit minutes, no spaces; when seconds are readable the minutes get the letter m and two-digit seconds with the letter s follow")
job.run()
12h34
